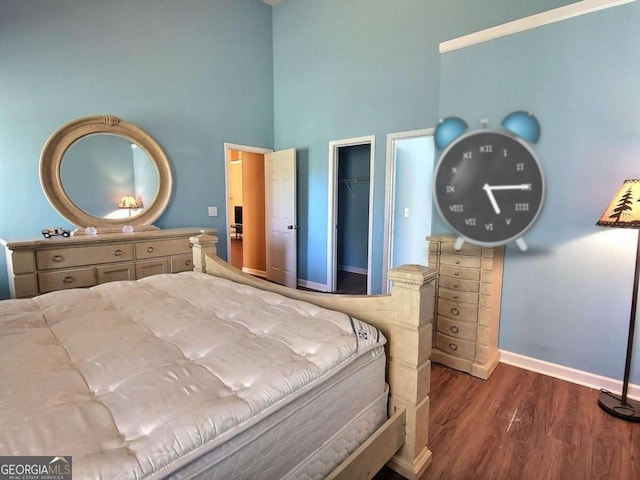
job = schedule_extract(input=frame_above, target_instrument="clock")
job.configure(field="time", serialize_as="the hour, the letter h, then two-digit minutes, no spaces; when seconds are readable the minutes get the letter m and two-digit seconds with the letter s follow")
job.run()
5h15
